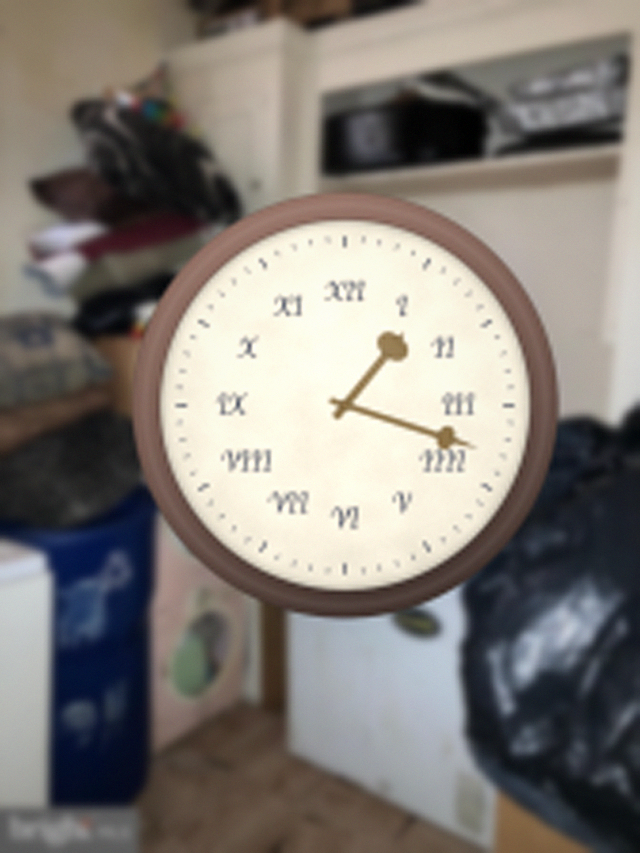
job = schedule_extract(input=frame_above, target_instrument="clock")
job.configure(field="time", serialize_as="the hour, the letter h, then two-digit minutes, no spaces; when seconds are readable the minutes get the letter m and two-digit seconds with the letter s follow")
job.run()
1h18
